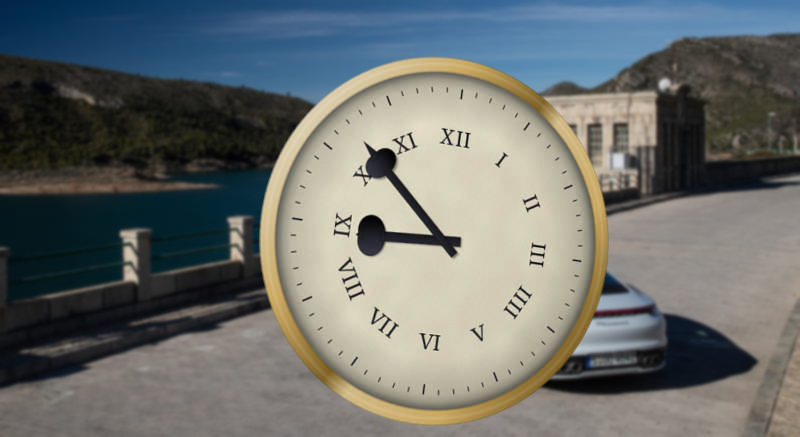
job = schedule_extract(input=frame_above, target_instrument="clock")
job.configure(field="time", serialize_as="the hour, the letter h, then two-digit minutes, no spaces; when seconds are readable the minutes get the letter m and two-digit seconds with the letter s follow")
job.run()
8h52
